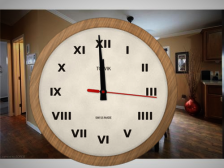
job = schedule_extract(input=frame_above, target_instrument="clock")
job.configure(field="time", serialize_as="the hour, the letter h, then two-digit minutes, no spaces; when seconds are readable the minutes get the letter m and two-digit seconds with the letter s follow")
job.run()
11h59m16s
